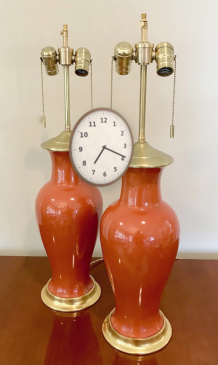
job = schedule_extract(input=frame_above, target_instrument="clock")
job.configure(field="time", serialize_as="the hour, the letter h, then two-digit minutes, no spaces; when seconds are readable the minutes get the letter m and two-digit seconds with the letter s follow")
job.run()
7h19
